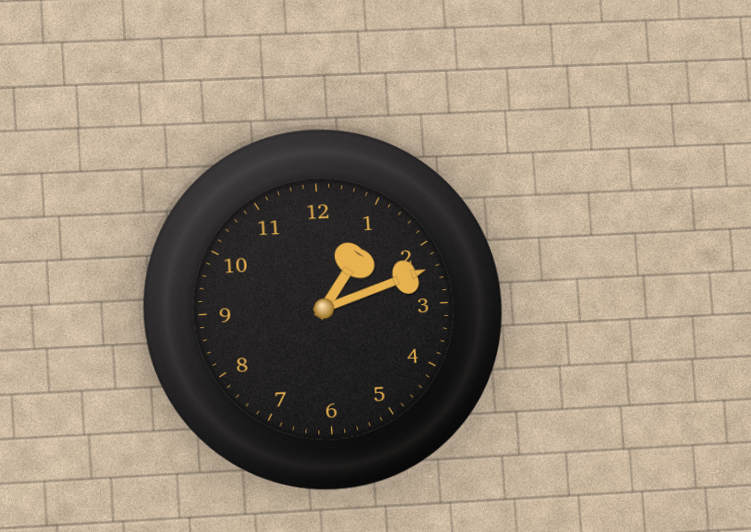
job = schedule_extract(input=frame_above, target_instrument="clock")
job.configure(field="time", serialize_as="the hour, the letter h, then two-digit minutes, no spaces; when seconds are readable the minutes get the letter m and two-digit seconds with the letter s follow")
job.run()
1h12
